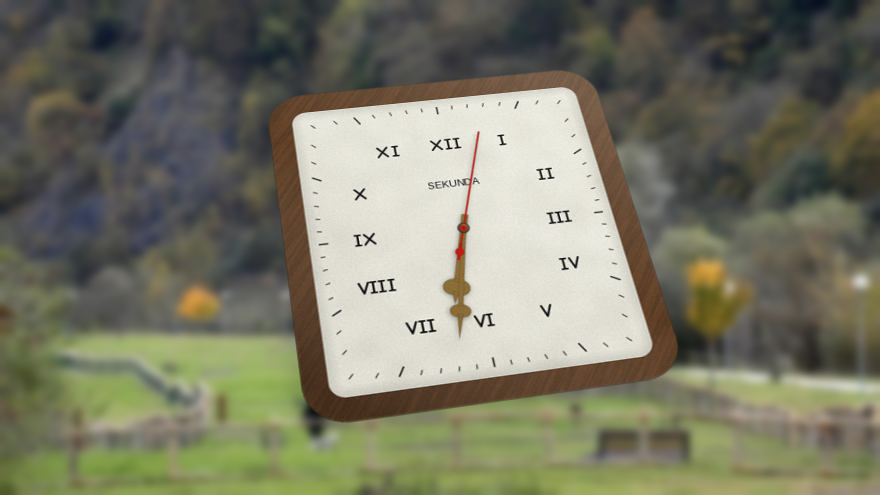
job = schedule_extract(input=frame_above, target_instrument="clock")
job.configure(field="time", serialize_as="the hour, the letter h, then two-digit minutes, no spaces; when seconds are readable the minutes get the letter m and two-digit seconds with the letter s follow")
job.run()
6h32m03s
